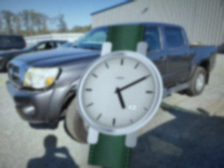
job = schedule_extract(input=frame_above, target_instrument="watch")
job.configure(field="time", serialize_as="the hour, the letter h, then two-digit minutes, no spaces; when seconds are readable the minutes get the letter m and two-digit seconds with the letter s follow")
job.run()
5h10
